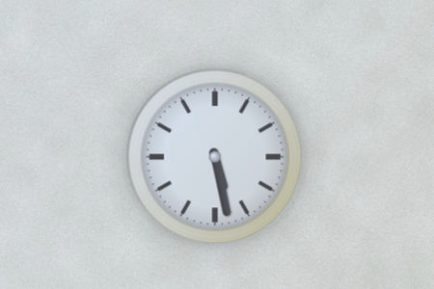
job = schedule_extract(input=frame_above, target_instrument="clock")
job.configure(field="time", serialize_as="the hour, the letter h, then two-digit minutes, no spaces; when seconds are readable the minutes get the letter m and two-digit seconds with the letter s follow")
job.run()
5h28
